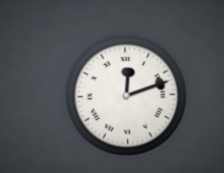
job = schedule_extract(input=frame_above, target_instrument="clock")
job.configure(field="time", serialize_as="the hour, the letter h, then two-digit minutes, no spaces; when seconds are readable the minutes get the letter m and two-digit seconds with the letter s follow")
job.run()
12h12
